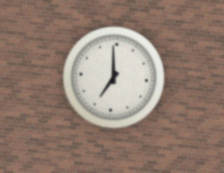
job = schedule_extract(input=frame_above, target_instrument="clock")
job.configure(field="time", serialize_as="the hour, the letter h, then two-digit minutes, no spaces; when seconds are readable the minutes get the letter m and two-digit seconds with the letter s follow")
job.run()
6h59
